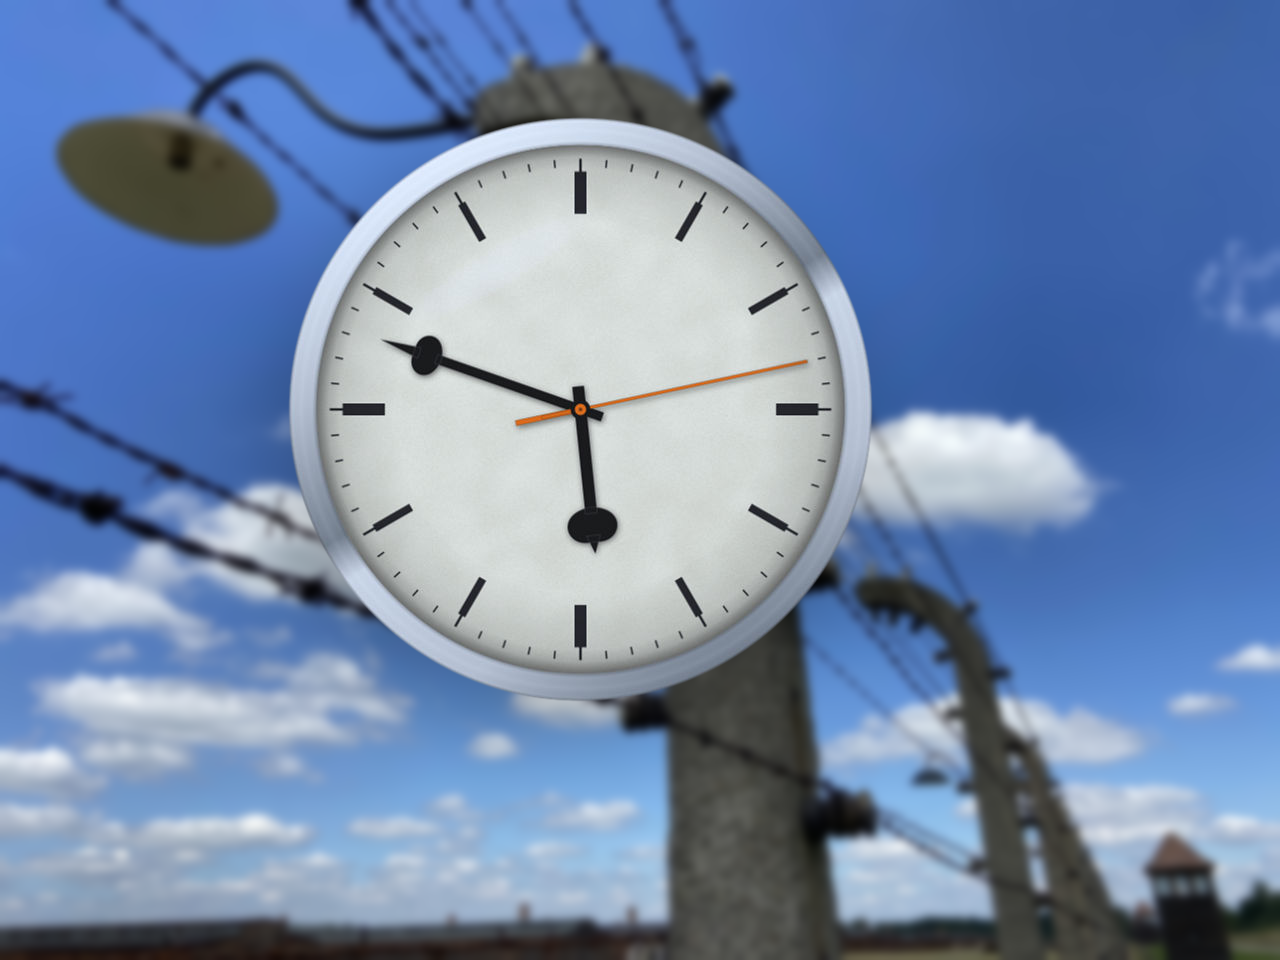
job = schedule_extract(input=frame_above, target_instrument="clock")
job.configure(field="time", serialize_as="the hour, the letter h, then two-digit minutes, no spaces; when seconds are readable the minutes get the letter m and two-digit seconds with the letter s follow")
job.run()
5h48m13s
